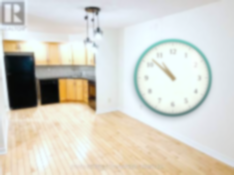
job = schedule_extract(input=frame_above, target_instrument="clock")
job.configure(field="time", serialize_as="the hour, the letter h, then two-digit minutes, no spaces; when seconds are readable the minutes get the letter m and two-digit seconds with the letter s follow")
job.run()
10h52
